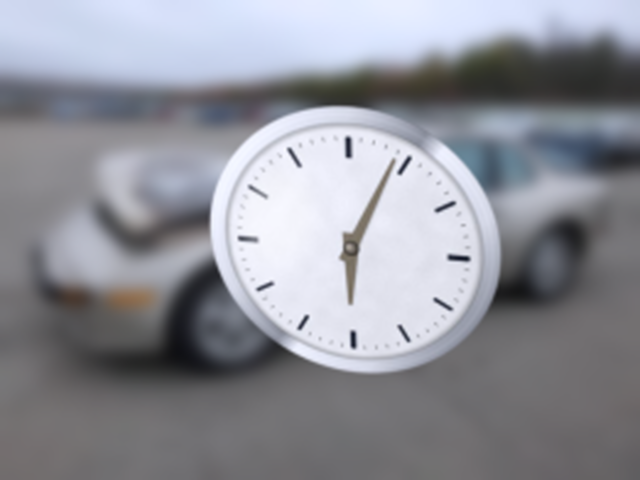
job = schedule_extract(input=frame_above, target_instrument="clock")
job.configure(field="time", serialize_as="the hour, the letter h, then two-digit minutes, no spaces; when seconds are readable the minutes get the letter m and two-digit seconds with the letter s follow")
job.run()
6h04
